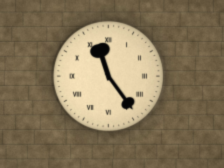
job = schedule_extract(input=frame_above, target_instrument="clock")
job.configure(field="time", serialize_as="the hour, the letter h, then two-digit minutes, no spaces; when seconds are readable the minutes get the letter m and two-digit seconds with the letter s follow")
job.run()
11h24
